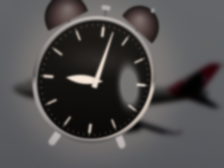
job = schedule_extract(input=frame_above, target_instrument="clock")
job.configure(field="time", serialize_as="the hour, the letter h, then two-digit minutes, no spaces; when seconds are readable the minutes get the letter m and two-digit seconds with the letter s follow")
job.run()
9h02
